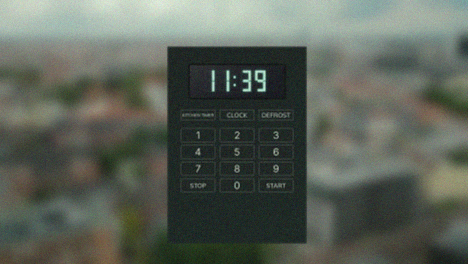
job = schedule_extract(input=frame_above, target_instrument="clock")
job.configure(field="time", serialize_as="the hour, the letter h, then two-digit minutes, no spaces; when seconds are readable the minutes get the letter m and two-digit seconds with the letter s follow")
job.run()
11h39
